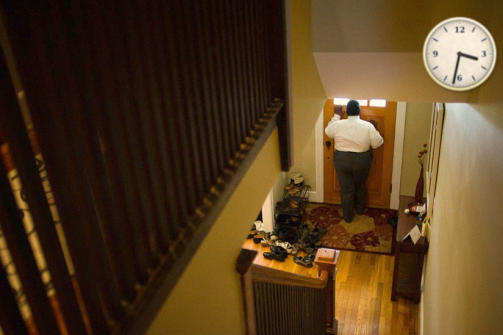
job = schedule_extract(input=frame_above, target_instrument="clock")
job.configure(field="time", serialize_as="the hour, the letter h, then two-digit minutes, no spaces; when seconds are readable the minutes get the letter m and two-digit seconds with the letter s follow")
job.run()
3h32
